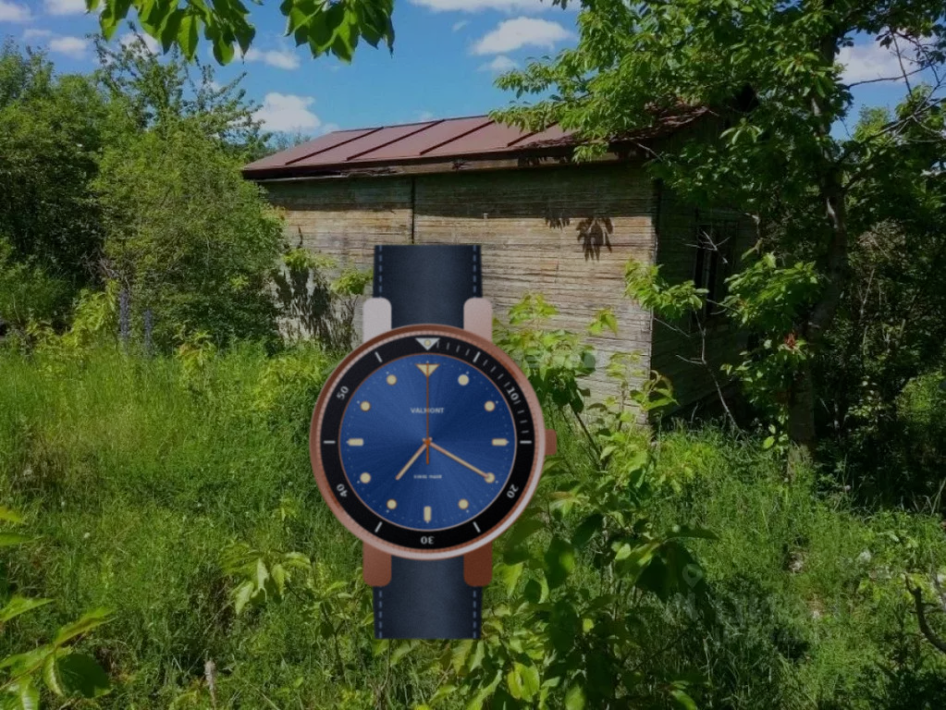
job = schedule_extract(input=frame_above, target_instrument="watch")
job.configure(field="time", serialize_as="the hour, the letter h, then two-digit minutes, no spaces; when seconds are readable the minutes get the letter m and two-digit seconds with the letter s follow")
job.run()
7h20m00s
